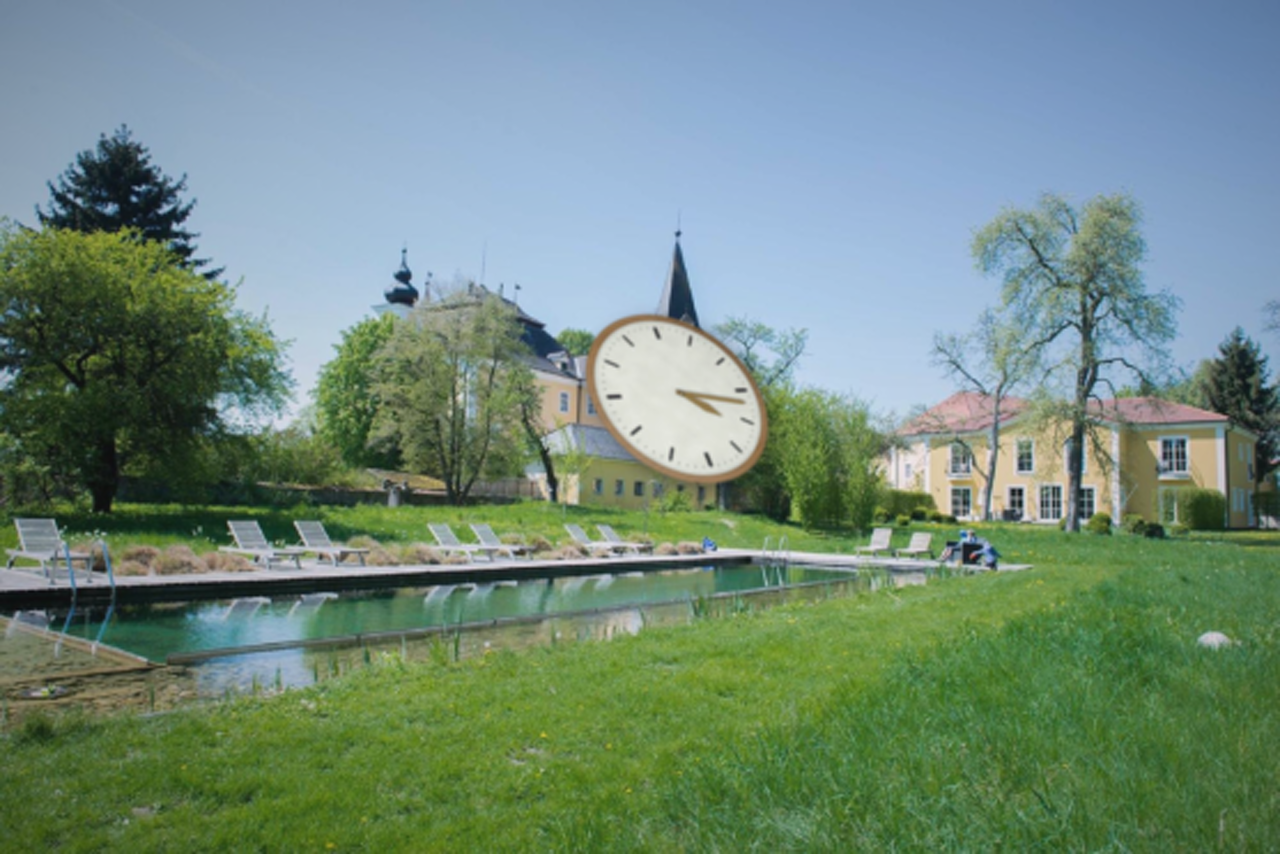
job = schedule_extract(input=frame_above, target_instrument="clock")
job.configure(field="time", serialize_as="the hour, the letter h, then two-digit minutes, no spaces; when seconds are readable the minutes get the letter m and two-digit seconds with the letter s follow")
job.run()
4h17
